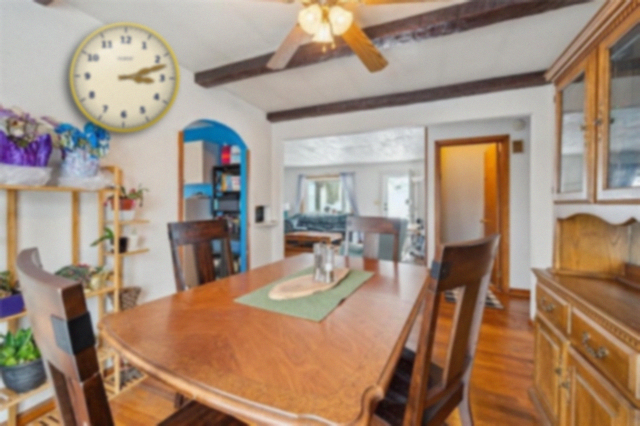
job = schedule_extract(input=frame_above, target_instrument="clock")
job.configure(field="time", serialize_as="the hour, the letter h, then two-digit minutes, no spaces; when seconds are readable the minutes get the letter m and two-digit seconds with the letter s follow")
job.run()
3h12
